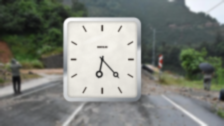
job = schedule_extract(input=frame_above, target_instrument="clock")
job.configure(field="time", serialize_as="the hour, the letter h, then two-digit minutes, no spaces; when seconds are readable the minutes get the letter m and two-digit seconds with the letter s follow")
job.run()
6h23
